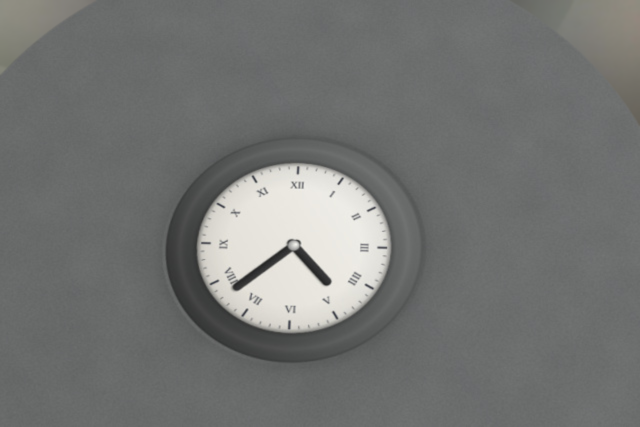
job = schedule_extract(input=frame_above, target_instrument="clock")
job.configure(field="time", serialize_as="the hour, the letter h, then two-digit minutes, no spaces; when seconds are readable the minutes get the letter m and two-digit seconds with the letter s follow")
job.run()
4h38
